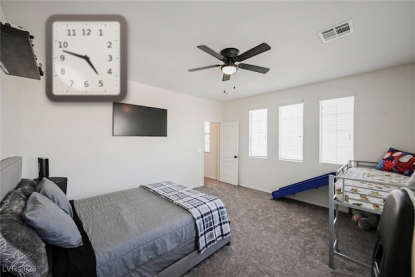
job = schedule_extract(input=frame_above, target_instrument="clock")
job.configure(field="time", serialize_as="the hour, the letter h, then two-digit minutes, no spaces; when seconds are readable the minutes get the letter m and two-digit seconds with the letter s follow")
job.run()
4h48
